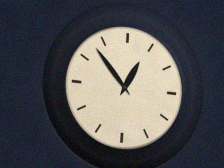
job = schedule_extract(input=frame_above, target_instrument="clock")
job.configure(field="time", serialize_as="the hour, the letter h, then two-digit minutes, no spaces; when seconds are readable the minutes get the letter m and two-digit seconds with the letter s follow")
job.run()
12h53
